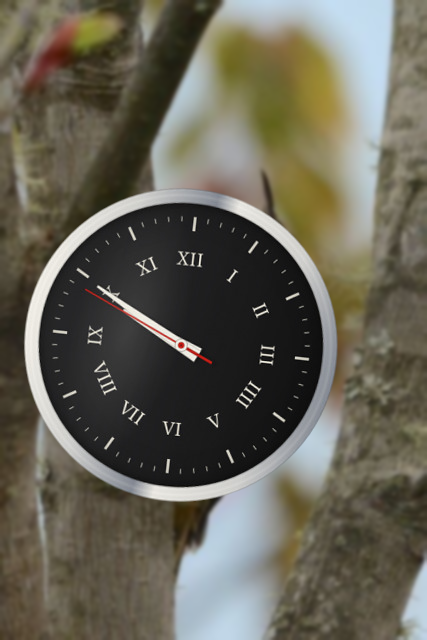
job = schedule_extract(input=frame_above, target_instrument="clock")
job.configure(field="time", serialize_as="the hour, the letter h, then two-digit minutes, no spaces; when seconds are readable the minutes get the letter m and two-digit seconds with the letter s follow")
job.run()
9h49m49s
